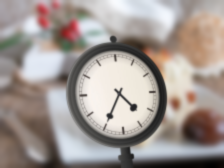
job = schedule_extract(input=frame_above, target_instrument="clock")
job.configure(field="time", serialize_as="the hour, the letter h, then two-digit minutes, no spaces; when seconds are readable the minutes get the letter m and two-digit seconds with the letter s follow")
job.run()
4h35
